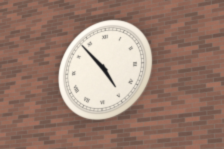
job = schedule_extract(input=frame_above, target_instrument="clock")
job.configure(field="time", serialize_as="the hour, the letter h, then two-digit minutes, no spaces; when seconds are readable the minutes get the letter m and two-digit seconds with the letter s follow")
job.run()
4h53
